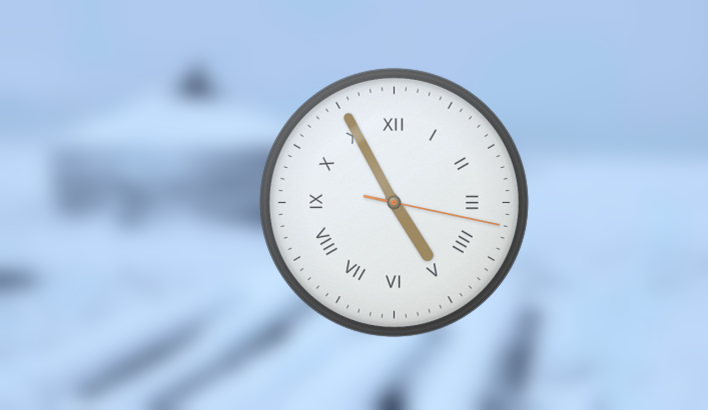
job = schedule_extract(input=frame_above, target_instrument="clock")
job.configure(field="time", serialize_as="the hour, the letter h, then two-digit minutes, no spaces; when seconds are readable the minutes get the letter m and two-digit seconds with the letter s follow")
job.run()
4h55m17s
